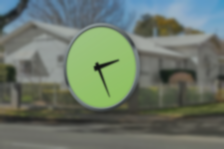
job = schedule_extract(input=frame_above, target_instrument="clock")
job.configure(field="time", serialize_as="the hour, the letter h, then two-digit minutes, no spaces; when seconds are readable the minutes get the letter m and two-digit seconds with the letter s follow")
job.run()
2h26
